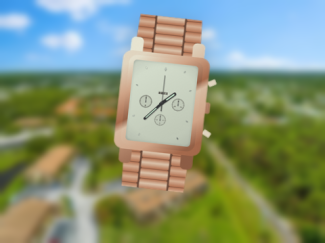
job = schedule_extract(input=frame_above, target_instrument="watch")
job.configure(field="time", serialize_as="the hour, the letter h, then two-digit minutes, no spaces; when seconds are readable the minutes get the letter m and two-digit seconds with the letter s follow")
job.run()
1h37
